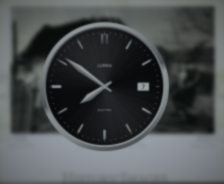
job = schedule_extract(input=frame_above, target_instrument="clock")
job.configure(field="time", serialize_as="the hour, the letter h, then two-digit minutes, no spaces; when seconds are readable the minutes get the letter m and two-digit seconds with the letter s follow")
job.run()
7h51
